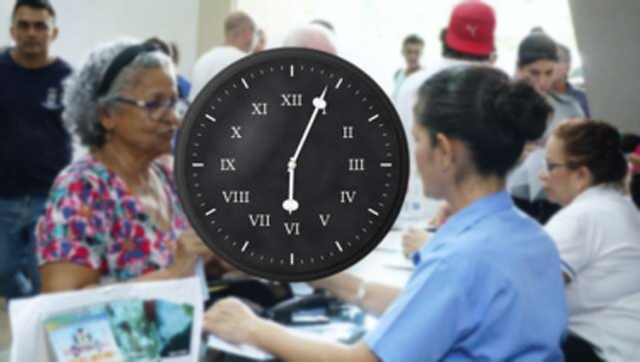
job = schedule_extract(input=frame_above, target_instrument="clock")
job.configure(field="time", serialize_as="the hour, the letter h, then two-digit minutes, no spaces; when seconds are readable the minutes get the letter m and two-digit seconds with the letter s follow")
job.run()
6h04
